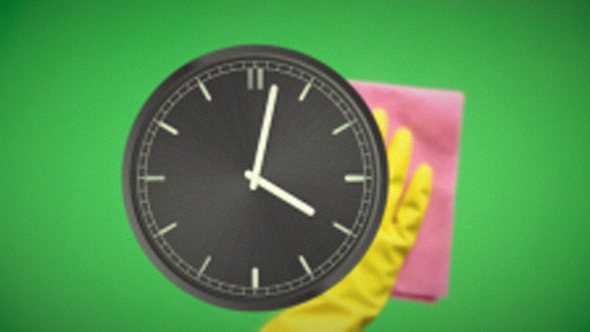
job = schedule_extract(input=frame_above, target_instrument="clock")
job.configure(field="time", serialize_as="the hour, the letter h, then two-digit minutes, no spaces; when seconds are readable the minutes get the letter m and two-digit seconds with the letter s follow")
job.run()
4h02
